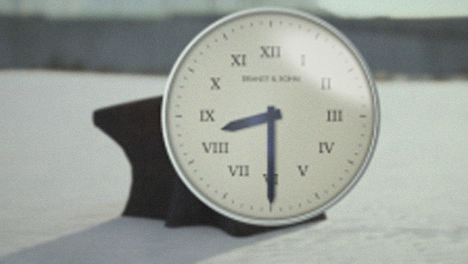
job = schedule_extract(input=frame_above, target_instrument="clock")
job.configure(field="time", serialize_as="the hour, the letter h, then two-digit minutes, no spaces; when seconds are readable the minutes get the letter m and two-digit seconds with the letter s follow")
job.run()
8h30
